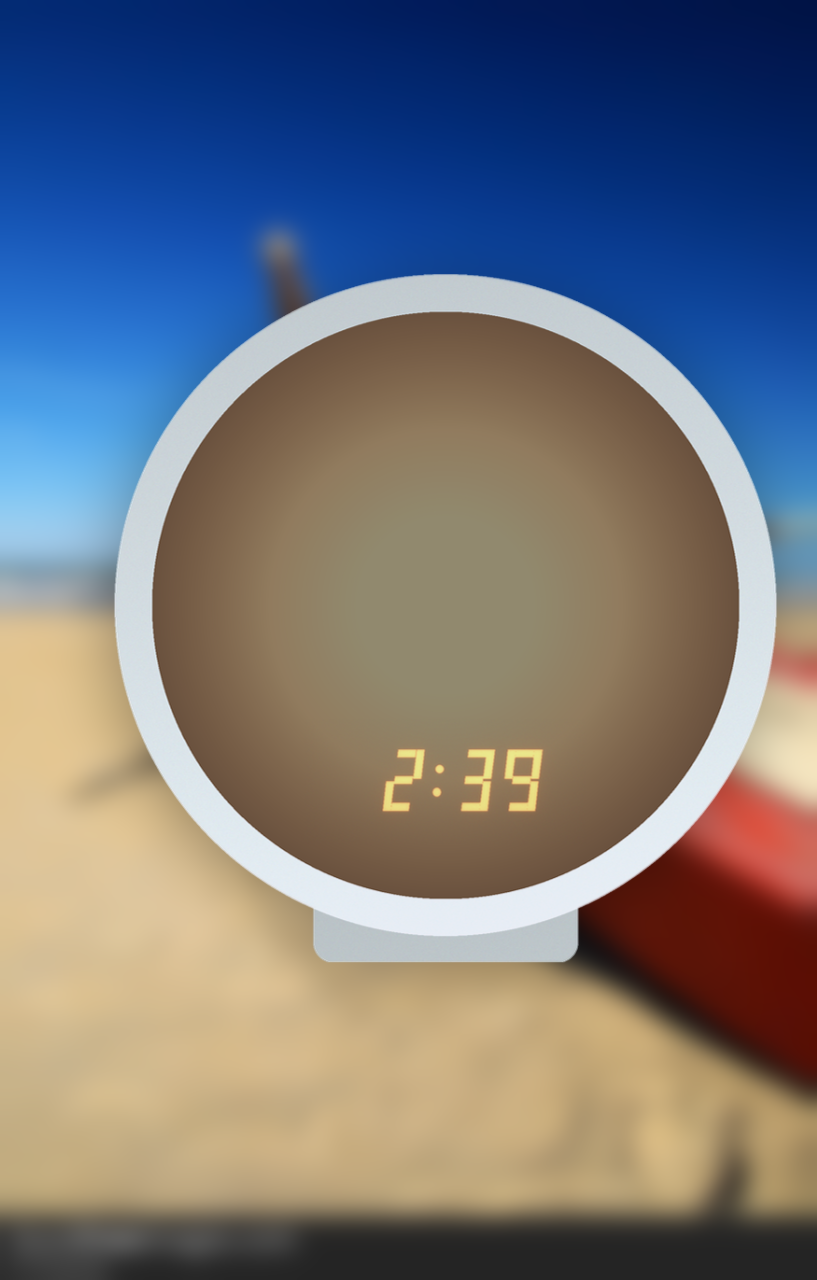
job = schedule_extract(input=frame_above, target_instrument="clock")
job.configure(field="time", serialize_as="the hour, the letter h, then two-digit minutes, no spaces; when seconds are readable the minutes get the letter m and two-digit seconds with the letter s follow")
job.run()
2h39
